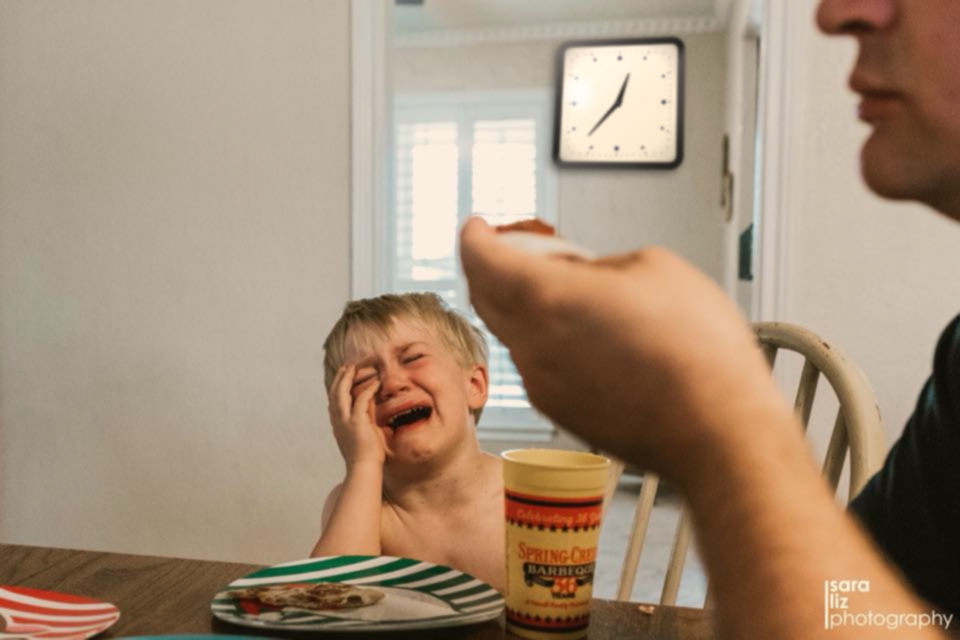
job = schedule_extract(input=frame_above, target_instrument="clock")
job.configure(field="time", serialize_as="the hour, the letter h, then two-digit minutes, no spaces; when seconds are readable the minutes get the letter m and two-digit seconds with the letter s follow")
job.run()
12h37
